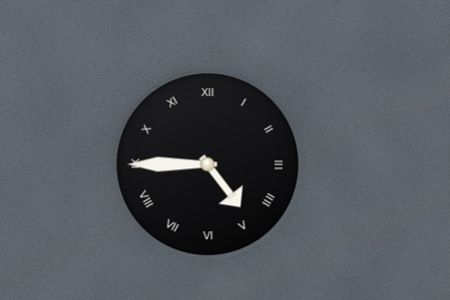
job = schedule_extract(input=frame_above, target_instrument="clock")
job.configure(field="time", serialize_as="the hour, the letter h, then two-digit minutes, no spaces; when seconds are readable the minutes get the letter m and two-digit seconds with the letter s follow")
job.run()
4h45
